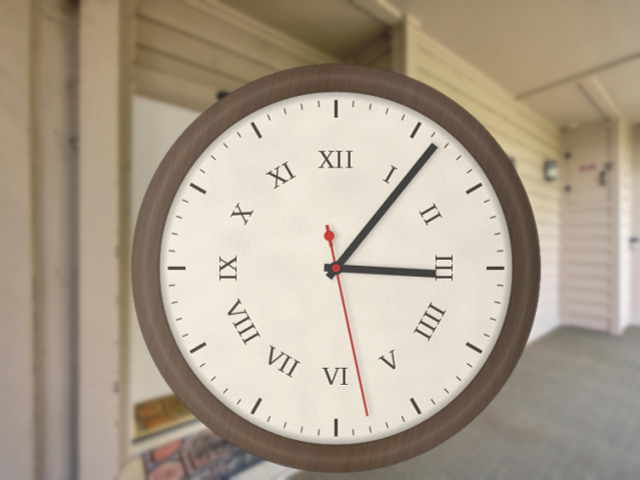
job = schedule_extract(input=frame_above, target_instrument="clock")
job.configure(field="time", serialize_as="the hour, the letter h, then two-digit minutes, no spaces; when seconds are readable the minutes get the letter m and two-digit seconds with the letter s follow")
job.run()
3h06m28s
